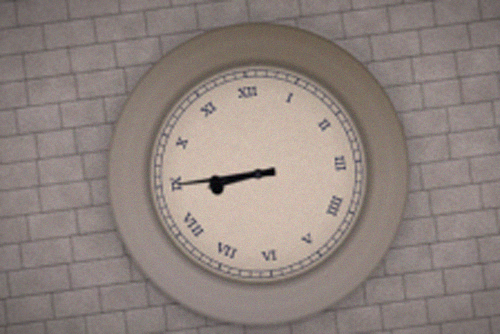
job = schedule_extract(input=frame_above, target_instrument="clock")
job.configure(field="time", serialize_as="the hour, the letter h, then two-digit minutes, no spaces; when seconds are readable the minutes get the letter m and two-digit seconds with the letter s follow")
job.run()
8h45
